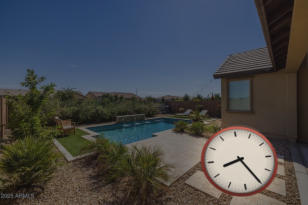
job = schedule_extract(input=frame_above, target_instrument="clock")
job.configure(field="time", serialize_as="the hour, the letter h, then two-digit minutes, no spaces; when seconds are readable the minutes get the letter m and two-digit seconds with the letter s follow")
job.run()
8h25
